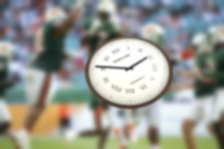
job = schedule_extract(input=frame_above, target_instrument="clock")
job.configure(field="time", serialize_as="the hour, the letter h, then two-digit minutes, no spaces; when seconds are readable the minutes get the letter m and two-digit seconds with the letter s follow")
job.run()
2h51
